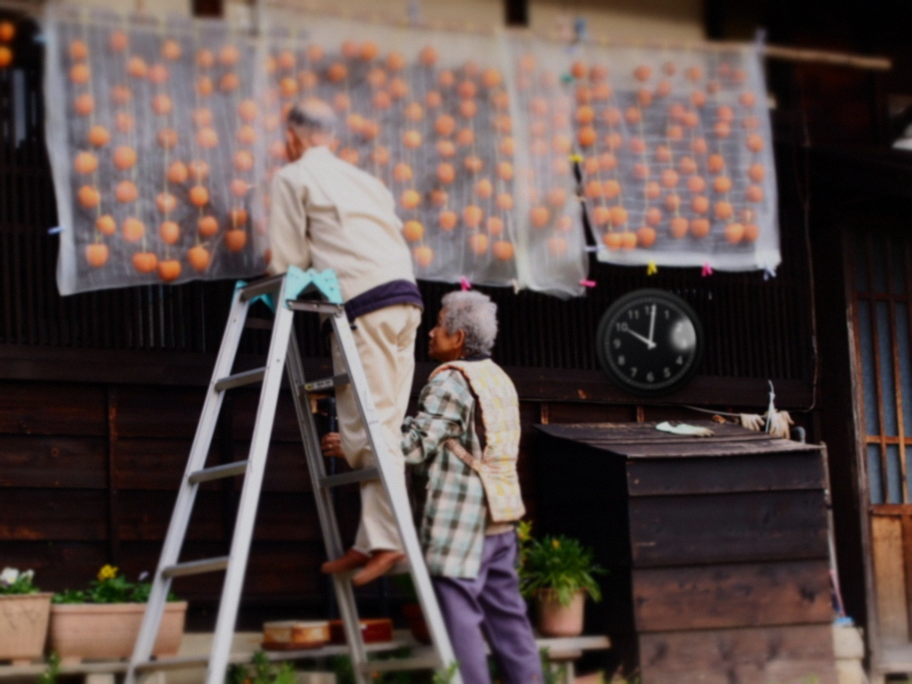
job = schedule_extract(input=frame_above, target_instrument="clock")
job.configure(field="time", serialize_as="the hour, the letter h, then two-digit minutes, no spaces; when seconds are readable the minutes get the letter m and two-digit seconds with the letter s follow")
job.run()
10h01
